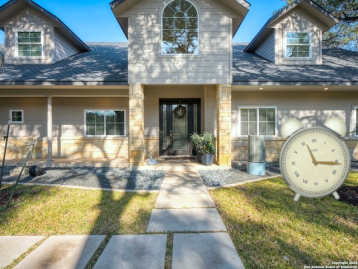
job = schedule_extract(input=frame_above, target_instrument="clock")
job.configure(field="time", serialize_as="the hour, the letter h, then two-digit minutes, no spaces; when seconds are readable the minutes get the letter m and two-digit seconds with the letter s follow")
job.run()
11h16
